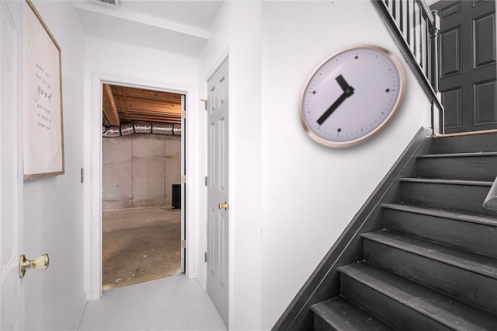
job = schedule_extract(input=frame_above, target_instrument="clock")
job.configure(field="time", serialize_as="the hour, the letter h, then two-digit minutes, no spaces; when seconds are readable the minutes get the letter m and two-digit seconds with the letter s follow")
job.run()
10h36
